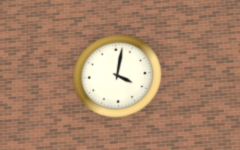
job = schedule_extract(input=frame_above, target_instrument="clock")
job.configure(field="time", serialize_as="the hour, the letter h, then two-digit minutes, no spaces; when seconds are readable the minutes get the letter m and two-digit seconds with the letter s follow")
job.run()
4h02
